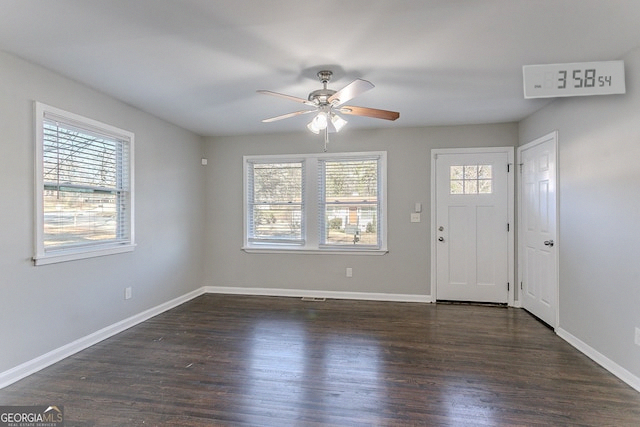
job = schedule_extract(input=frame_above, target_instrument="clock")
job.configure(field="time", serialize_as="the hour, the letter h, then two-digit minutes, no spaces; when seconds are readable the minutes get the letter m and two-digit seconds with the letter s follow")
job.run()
3h58m54s
